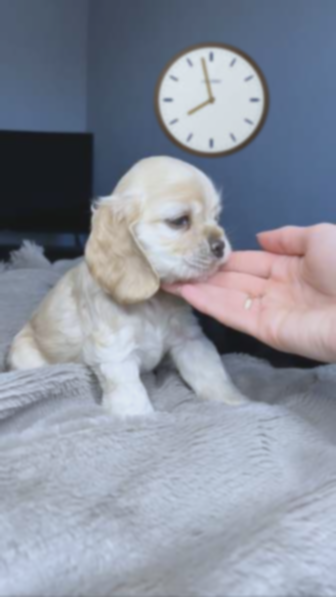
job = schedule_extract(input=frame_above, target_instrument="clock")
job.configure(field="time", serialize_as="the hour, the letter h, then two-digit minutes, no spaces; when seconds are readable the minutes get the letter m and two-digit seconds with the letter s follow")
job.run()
7h58
